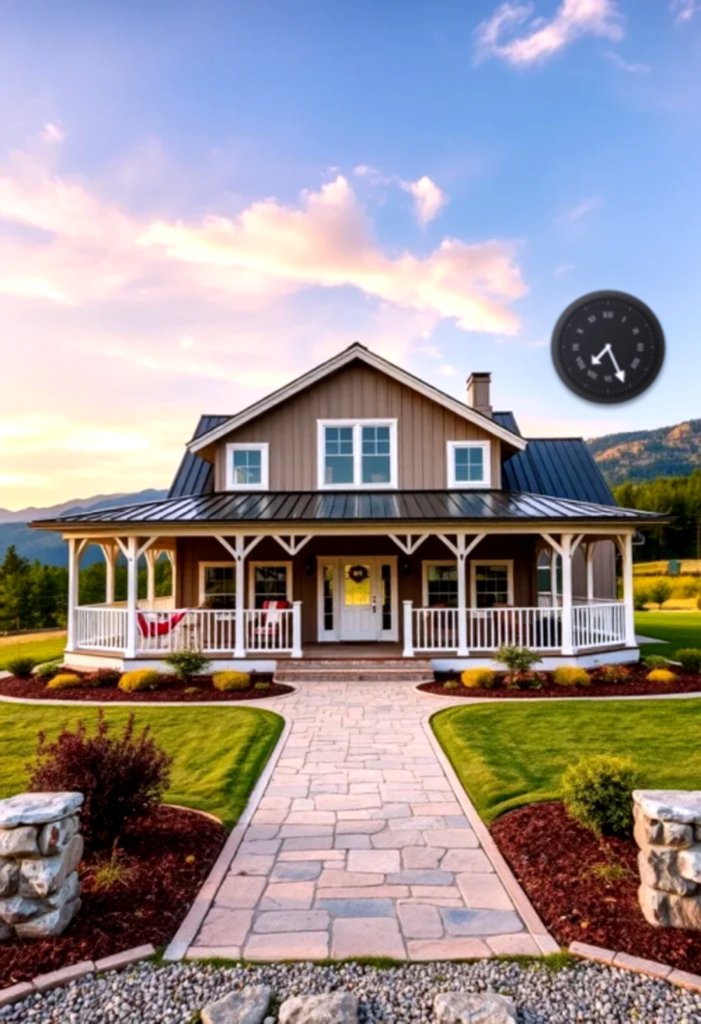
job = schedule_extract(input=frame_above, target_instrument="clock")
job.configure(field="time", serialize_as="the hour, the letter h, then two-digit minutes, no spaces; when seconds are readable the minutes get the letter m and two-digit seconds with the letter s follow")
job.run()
7h26
